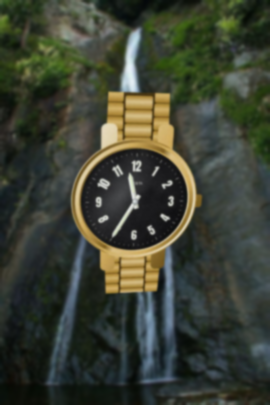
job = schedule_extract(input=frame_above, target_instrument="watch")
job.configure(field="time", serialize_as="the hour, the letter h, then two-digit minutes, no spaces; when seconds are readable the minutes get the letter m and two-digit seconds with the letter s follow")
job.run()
11h35
